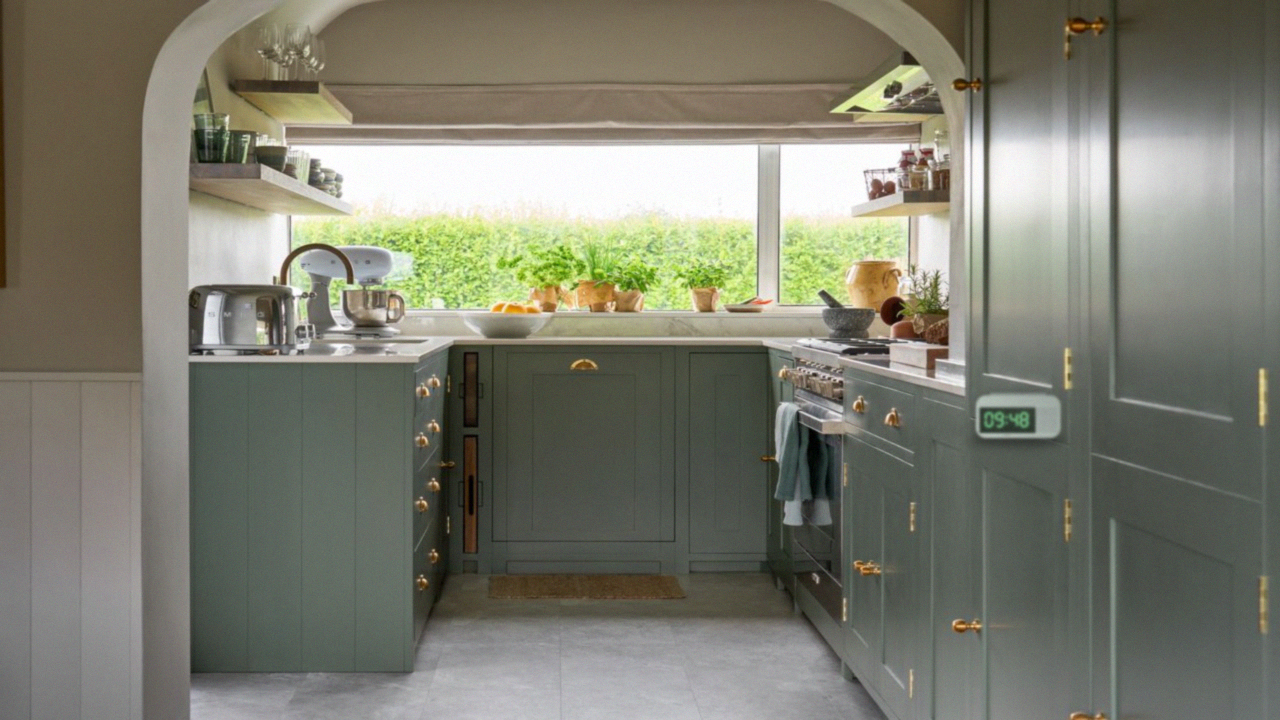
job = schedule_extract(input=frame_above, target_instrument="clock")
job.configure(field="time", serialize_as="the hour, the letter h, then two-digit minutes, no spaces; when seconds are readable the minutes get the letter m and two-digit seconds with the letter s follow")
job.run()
9h48
